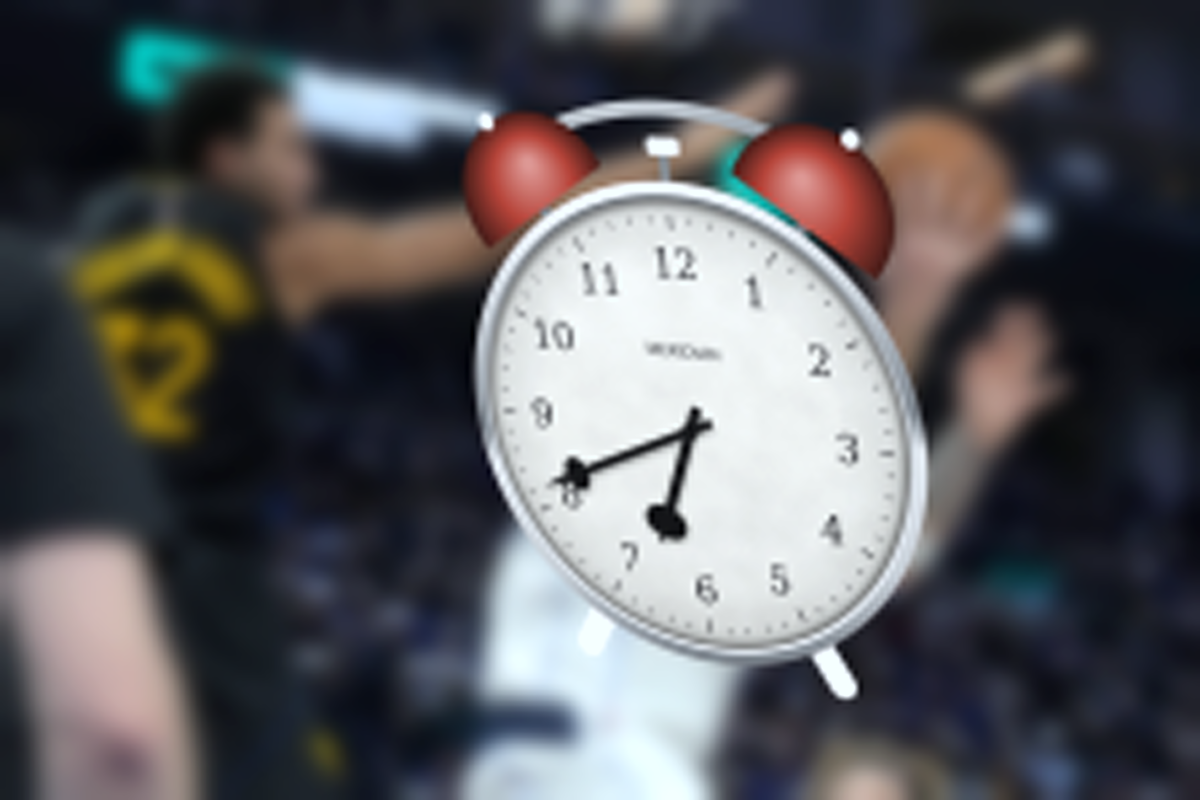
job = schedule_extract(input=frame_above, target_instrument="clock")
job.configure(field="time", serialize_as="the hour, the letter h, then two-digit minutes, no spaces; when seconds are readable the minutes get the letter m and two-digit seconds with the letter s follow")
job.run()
6h41
